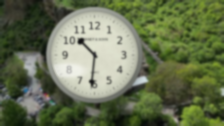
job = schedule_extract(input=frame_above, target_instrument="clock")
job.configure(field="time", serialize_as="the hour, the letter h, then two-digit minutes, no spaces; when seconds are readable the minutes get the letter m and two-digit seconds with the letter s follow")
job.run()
10h31
